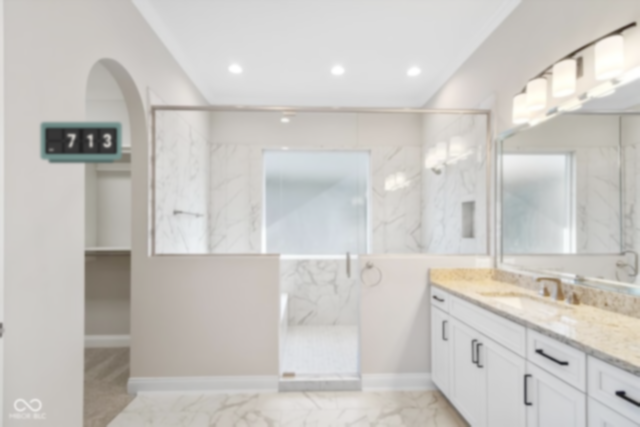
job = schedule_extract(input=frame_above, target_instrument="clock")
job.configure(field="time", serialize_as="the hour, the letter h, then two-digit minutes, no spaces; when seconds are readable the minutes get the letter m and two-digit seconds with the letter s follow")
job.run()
7h13
